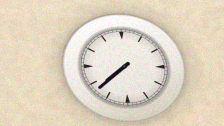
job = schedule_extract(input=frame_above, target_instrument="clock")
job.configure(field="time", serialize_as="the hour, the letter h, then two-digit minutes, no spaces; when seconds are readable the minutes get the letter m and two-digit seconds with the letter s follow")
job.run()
7h38
